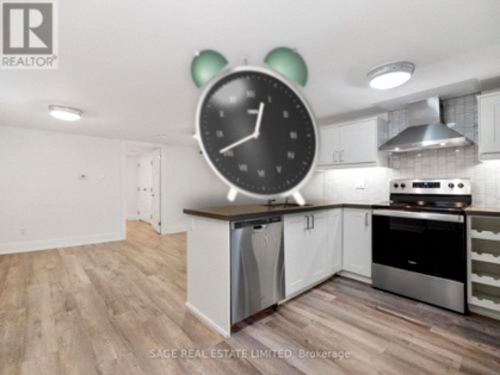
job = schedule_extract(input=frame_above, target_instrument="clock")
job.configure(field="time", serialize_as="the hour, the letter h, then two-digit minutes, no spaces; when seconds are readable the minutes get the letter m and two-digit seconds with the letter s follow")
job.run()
12h41
